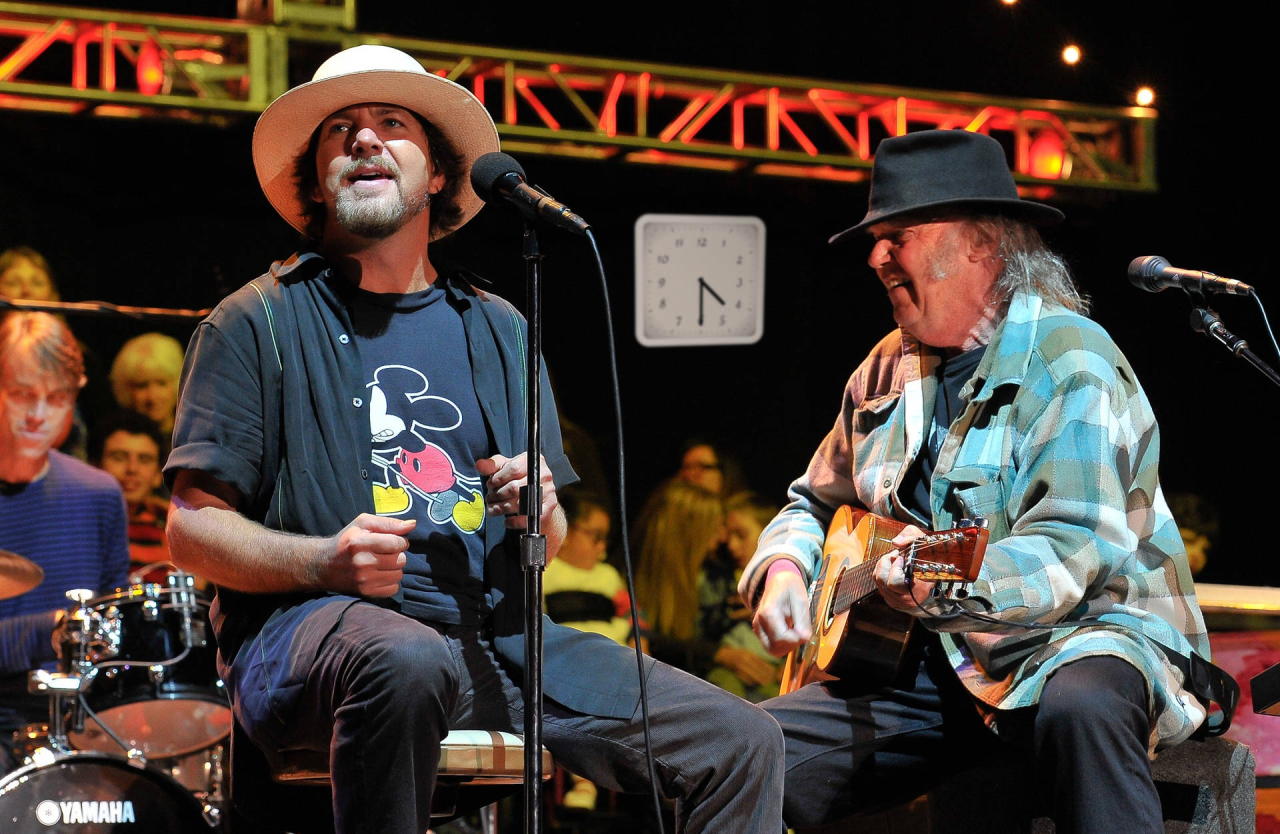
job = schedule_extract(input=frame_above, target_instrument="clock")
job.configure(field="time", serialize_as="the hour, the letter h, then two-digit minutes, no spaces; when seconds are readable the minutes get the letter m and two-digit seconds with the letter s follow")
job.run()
4h30
